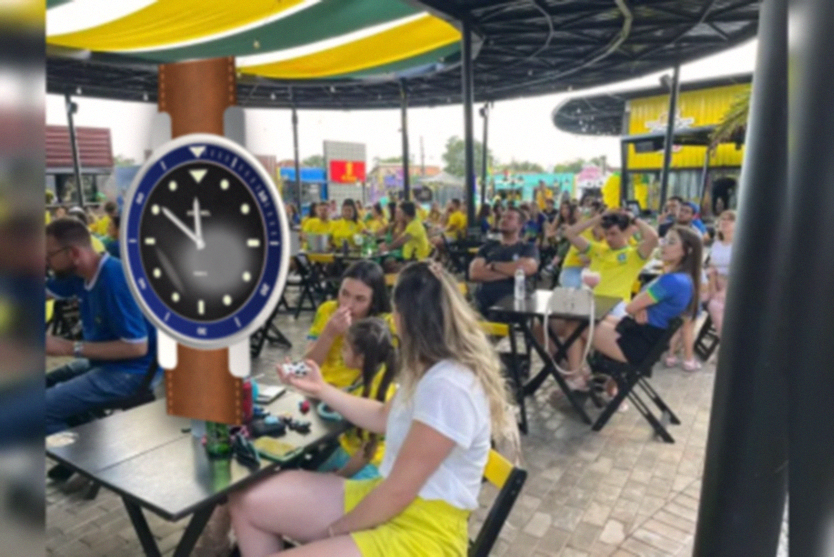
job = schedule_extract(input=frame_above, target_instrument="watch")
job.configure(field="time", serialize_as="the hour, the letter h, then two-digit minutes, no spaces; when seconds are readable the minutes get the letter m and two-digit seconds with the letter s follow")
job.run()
11h51
